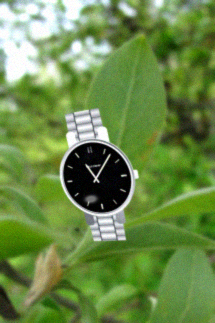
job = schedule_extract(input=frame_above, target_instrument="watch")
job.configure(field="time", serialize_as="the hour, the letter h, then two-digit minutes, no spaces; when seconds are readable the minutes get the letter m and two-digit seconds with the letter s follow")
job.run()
11h07
